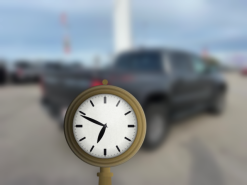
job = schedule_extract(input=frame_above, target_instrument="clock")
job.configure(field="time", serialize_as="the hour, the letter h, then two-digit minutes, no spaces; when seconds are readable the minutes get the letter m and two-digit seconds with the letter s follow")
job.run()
6h49
